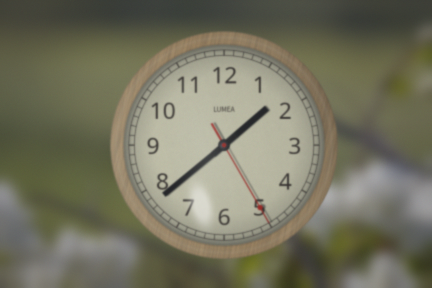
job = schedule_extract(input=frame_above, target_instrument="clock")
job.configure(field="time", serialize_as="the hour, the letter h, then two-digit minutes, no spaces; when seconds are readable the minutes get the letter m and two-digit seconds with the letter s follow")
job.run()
1h38m25s
